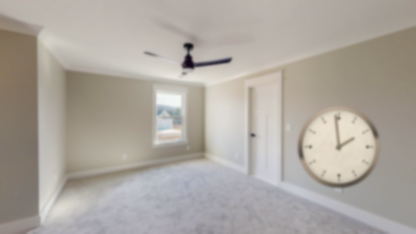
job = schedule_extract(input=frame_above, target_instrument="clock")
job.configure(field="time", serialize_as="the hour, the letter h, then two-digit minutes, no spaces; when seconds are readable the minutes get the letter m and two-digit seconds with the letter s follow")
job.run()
1h59
